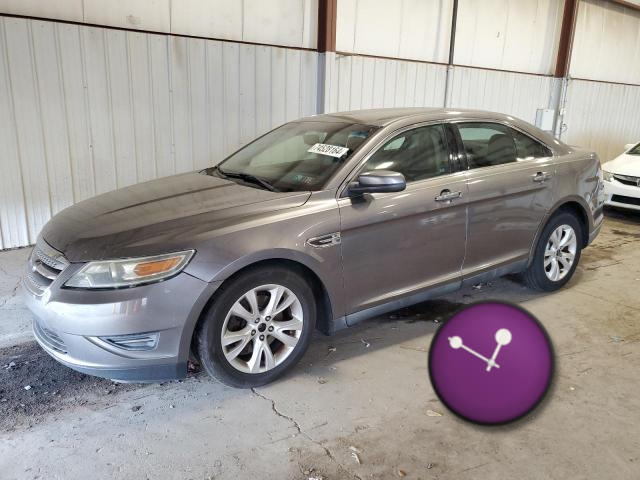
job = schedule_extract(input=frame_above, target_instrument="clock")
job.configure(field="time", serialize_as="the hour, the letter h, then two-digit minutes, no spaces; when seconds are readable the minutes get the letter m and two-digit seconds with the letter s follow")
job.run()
12h50
